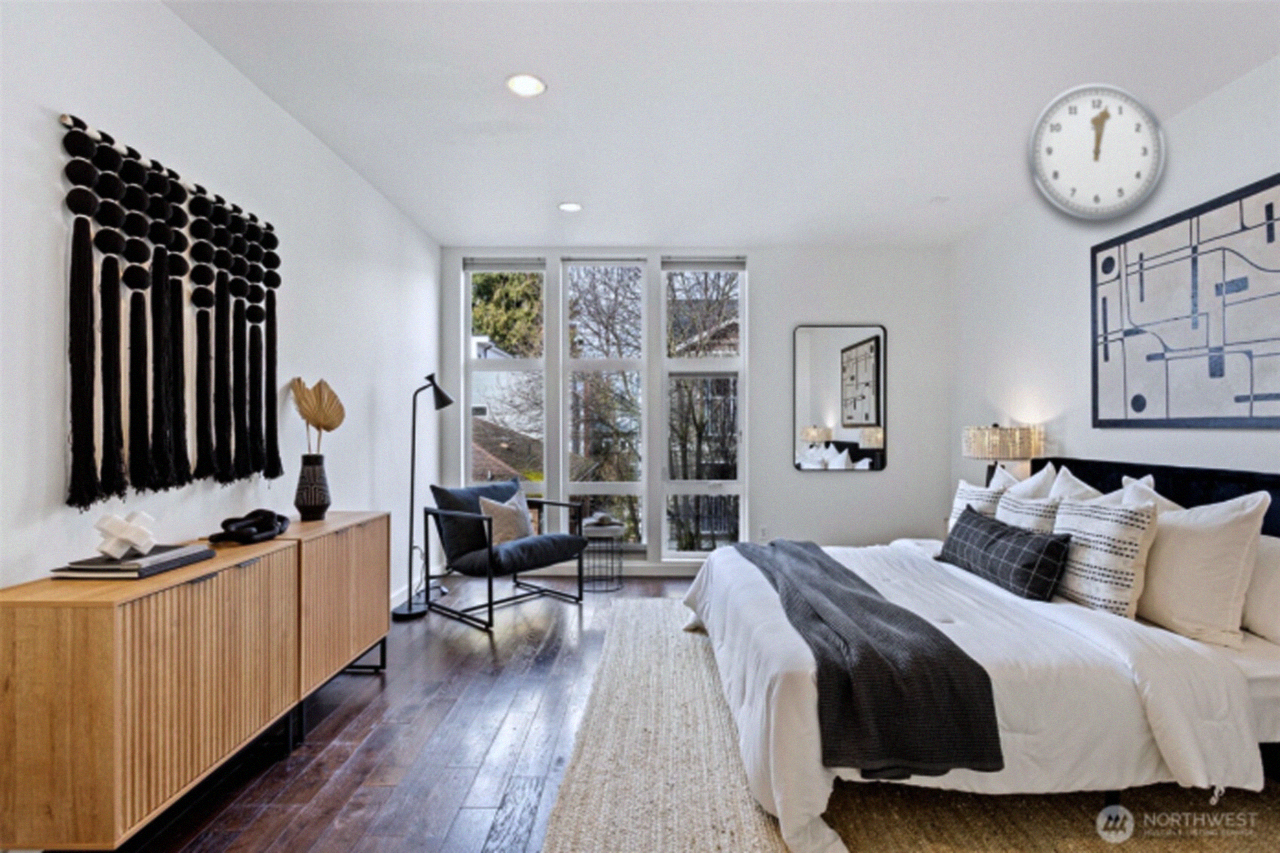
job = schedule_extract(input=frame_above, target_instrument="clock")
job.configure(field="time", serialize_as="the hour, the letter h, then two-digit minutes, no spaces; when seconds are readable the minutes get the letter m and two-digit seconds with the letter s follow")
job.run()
12h02
